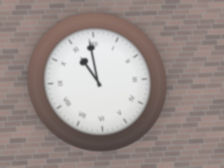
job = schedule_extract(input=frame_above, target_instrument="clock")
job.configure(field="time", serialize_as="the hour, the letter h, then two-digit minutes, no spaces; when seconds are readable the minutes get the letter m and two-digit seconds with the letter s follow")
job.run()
10h59
